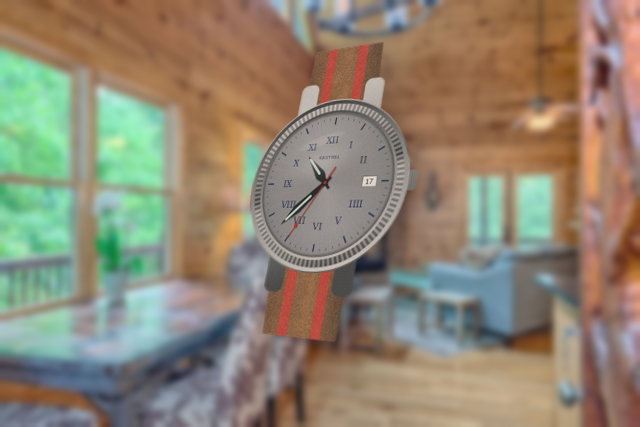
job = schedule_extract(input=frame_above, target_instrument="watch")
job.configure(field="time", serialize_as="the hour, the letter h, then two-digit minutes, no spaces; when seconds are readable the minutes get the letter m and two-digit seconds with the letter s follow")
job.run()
10h37m35s
